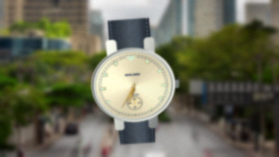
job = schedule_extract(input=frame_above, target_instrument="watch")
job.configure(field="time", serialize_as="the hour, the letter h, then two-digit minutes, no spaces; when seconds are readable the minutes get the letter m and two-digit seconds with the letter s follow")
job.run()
6h35
